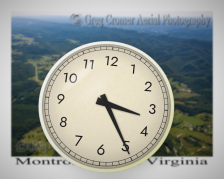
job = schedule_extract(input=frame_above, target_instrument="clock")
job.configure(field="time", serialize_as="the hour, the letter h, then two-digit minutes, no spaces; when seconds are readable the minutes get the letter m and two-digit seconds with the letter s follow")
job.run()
3h25
